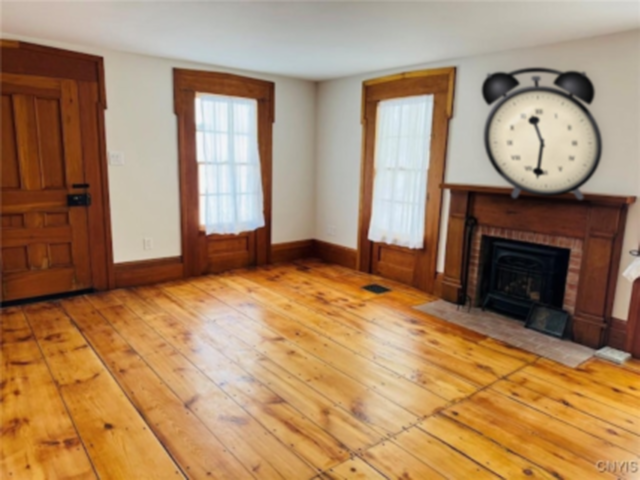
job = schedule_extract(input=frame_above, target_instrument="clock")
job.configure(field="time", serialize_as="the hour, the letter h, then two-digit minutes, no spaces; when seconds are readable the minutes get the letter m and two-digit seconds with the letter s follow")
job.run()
11h32
